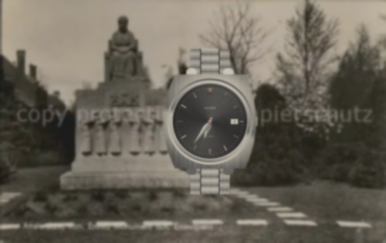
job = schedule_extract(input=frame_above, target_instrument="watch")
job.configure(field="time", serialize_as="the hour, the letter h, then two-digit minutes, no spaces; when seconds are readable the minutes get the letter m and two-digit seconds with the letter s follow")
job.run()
6h36
